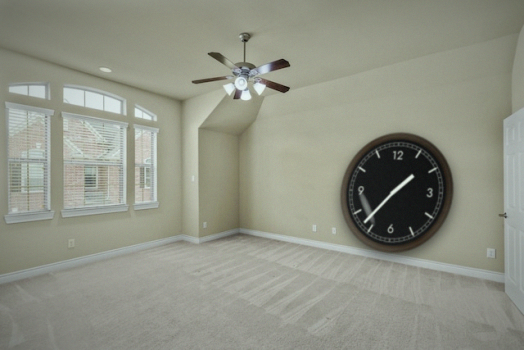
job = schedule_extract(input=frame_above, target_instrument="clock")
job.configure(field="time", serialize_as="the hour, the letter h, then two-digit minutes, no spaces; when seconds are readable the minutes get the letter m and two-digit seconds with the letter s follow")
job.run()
1h37
